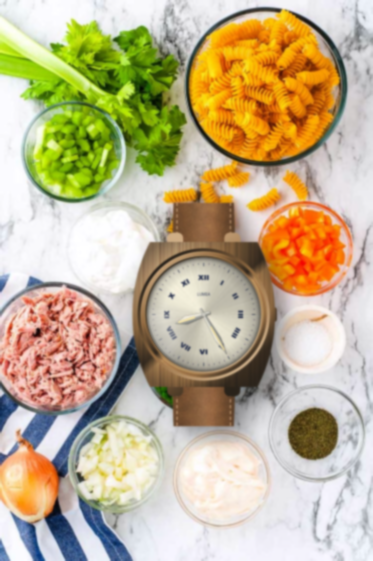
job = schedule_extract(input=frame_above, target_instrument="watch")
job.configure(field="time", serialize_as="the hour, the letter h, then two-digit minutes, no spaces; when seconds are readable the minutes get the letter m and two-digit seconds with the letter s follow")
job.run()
8h25
